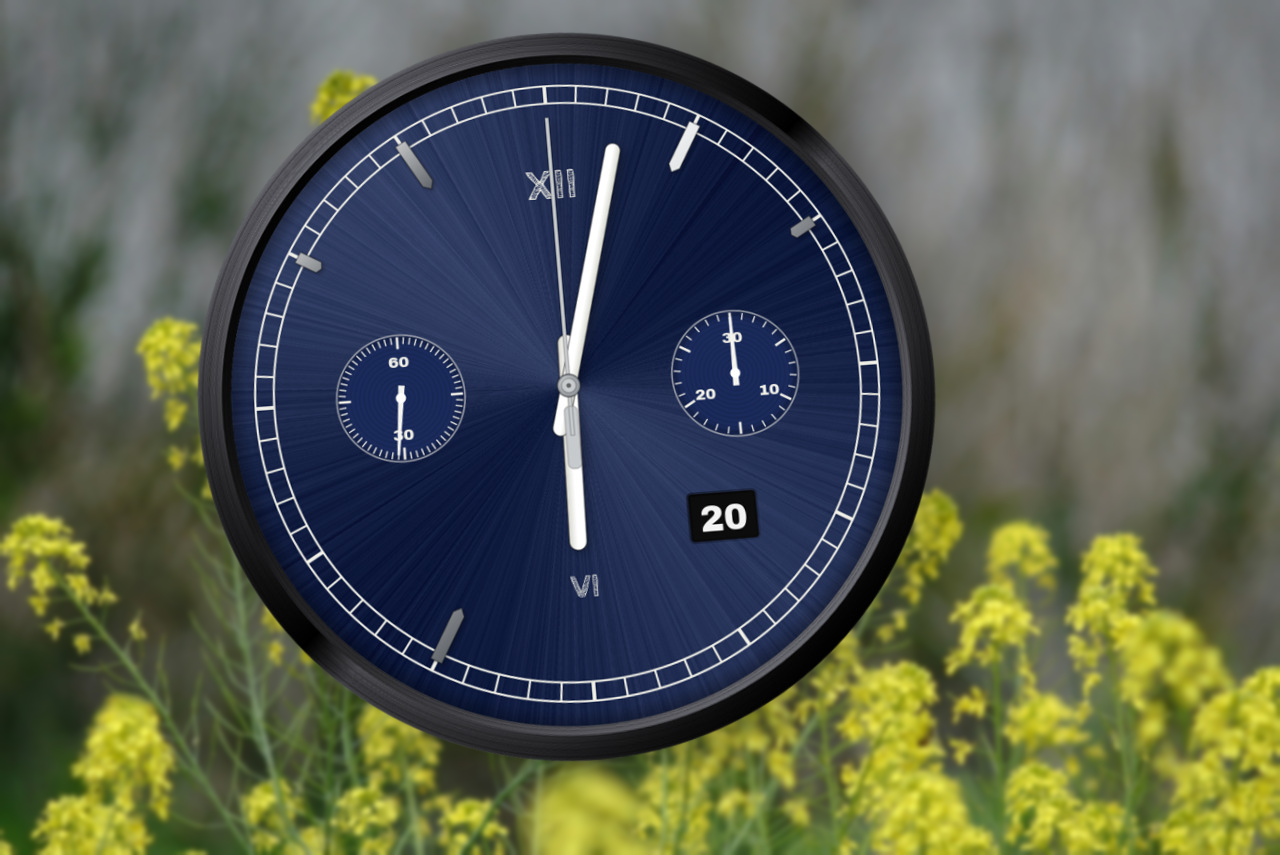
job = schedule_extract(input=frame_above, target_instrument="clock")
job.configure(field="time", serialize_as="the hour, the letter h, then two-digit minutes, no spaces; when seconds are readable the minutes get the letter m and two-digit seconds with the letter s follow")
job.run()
6h02m31s
